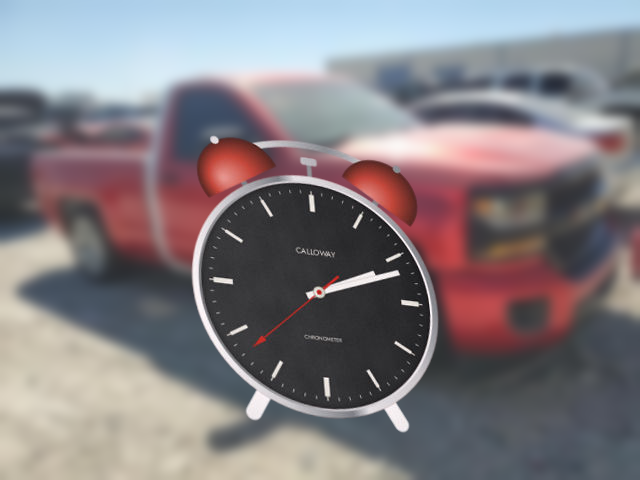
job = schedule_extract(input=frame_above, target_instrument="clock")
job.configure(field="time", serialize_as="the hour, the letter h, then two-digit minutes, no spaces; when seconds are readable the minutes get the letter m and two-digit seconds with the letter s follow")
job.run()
2h11m38s
